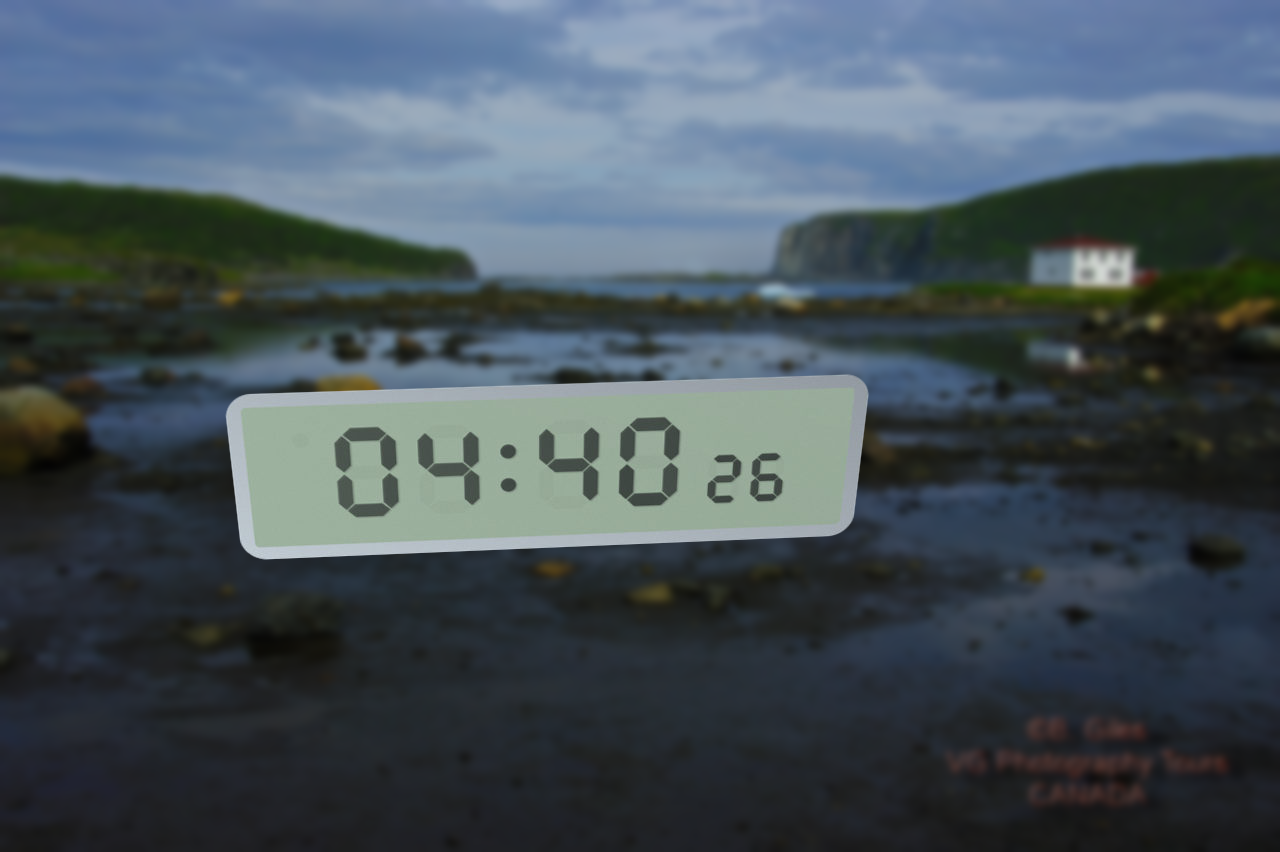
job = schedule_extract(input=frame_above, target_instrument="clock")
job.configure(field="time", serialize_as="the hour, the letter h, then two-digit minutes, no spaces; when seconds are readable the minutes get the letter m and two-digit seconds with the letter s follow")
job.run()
4h40m26s
